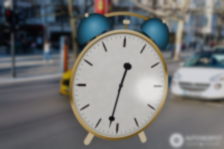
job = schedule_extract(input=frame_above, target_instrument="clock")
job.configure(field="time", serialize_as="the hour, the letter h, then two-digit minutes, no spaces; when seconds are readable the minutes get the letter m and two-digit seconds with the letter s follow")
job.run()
12h32
